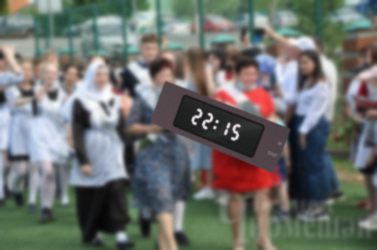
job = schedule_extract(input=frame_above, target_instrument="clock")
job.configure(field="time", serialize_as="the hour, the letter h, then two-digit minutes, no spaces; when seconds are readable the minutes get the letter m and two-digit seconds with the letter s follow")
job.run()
22h15
